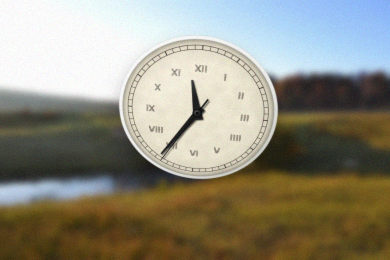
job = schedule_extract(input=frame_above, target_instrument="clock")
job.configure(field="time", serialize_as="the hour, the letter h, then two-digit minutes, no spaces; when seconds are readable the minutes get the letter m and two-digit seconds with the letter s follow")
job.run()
11h35m35s
